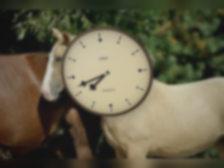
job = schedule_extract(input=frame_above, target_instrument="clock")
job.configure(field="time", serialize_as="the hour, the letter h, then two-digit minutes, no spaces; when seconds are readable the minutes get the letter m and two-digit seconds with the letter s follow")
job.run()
7h42
